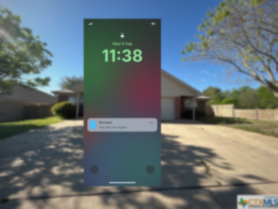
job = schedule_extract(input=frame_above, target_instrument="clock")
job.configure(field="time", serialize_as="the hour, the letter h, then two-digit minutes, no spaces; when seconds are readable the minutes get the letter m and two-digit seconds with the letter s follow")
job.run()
11h38
